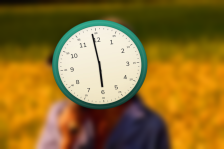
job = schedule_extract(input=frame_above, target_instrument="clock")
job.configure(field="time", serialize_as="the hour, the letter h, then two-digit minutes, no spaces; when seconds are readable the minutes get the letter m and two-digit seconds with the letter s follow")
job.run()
5h59
